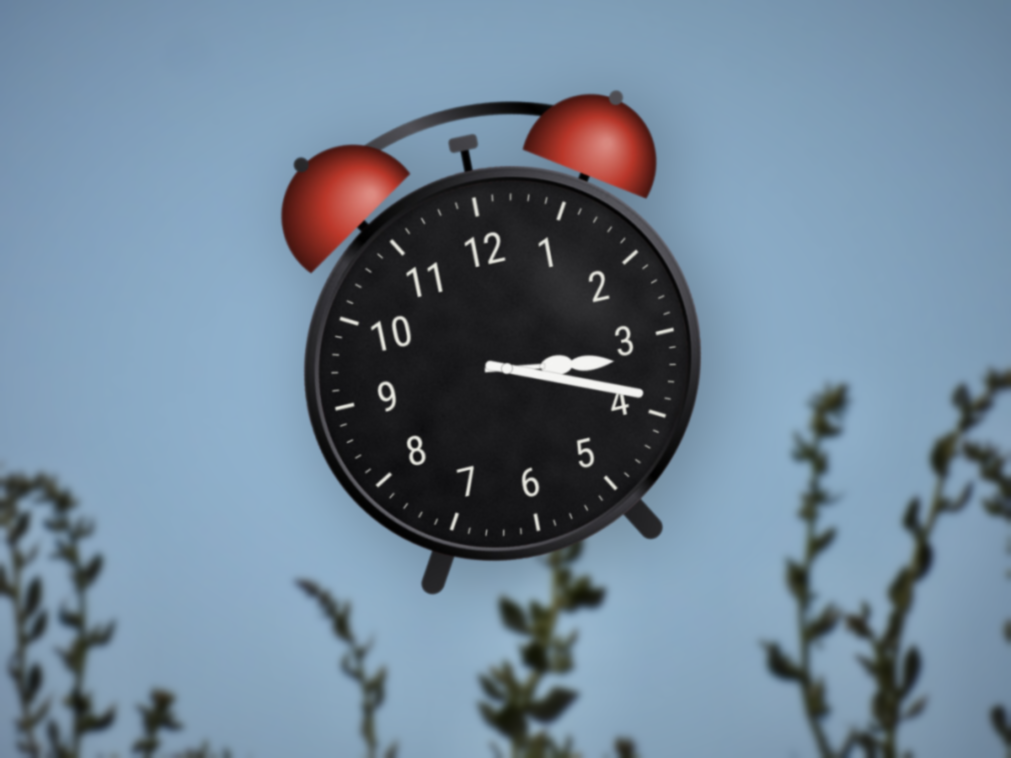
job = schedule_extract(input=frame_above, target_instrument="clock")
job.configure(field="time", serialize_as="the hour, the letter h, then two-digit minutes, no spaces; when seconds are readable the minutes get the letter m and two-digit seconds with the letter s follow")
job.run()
3h19
